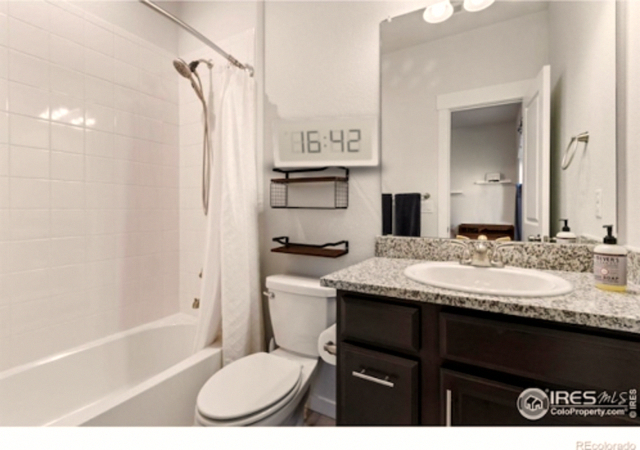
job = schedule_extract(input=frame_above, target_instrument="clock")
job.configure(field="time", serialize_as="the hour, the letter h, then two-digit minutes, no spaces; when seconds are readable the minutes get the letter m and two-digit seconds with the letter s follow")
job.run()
16h42
